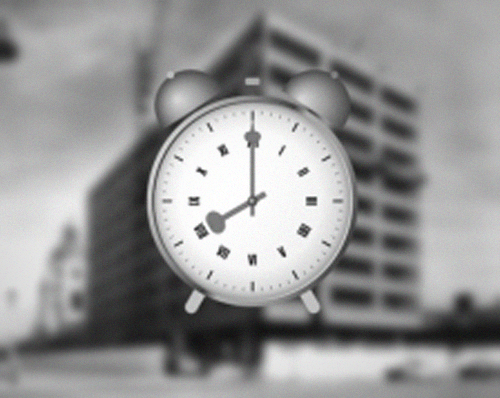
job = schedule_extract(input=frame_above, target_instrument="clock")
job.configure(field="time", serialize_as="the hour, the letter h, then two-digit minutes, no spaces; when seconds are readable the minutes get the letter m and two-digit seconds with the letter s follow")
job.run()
8h00
